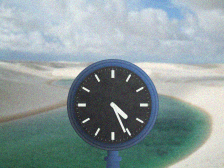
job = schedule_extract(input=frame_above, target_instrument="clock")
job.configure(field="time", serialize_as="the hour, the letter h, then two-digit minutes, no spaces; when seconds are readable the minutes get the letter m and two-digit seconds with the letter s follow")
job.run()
4h26
